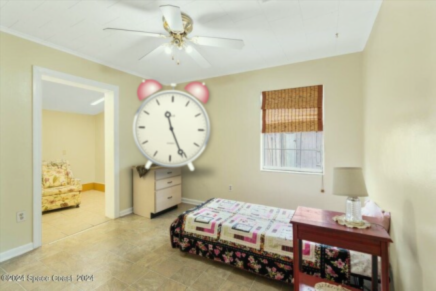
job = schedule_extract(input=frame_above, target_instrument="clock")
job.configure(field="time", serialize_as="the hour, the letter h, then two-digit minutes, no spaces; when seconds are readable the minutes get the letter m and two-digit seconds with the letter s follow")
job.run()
11h26
